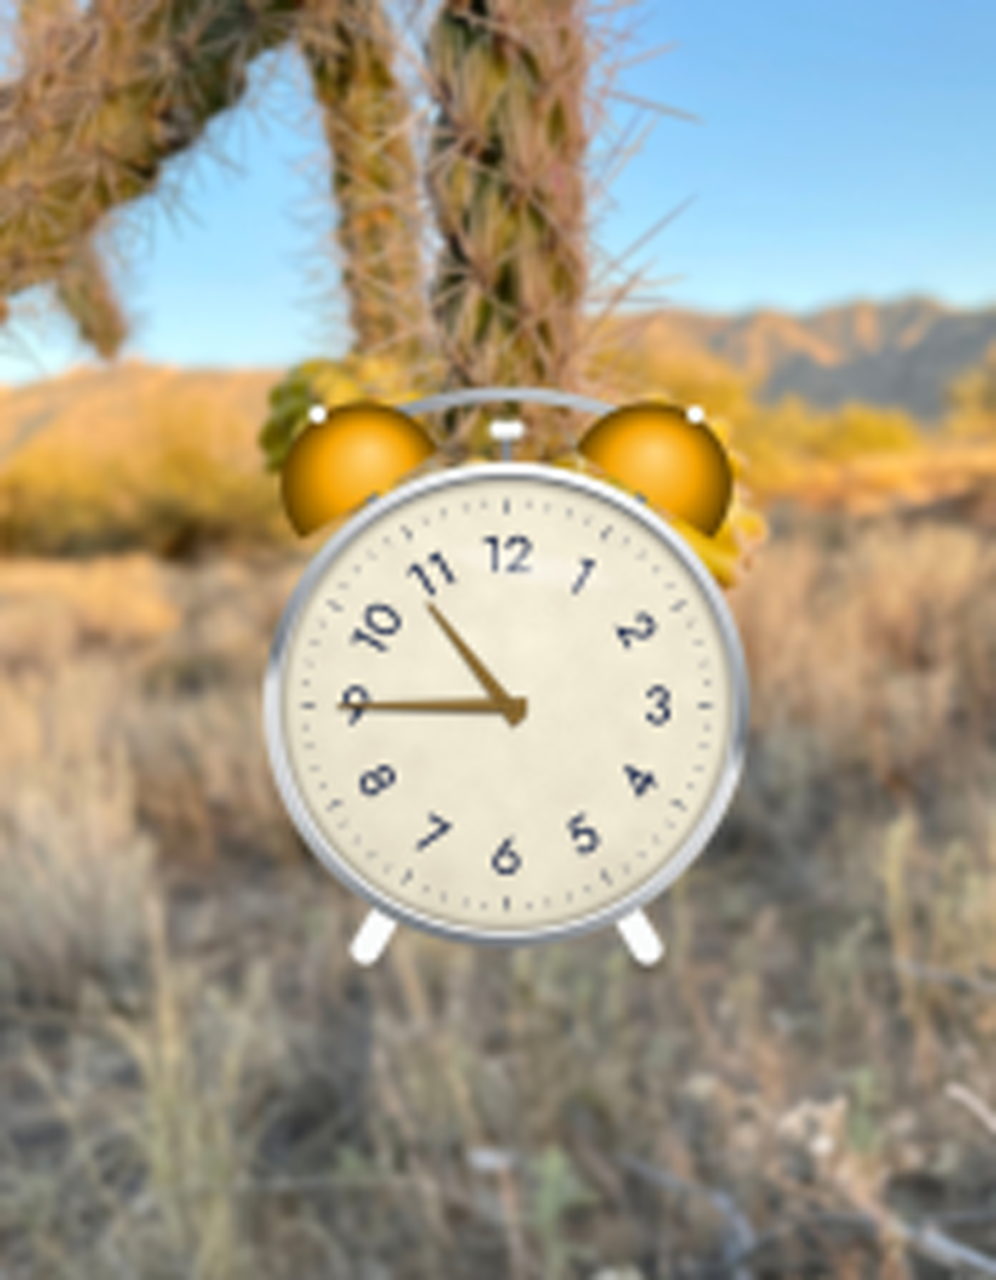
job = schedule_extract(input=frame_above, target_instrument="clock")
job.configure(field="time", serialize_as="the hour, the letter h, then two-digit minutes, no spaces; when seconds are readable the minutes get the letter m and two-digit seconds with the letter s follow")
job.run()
10h45
